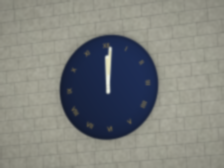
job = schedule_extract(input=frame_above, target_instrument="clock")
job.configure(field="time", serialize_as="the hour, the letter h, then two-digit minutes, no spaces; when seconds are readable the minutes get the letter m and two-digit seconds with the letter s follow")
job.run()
12h01
